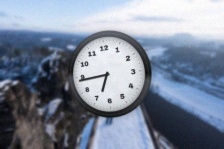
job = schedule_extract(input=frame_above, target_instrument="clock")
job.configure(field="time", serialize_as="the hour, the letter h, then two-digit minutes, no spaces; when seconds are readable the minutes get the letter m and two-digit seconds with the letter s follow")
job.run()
6h44
